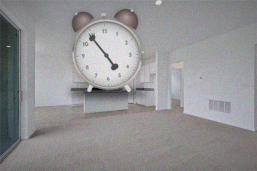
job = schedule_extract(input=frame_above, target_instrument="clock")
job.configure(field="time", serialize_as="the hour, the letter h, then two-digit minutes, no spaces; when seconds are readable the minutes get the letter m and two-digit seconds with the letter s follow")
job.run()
4h54
